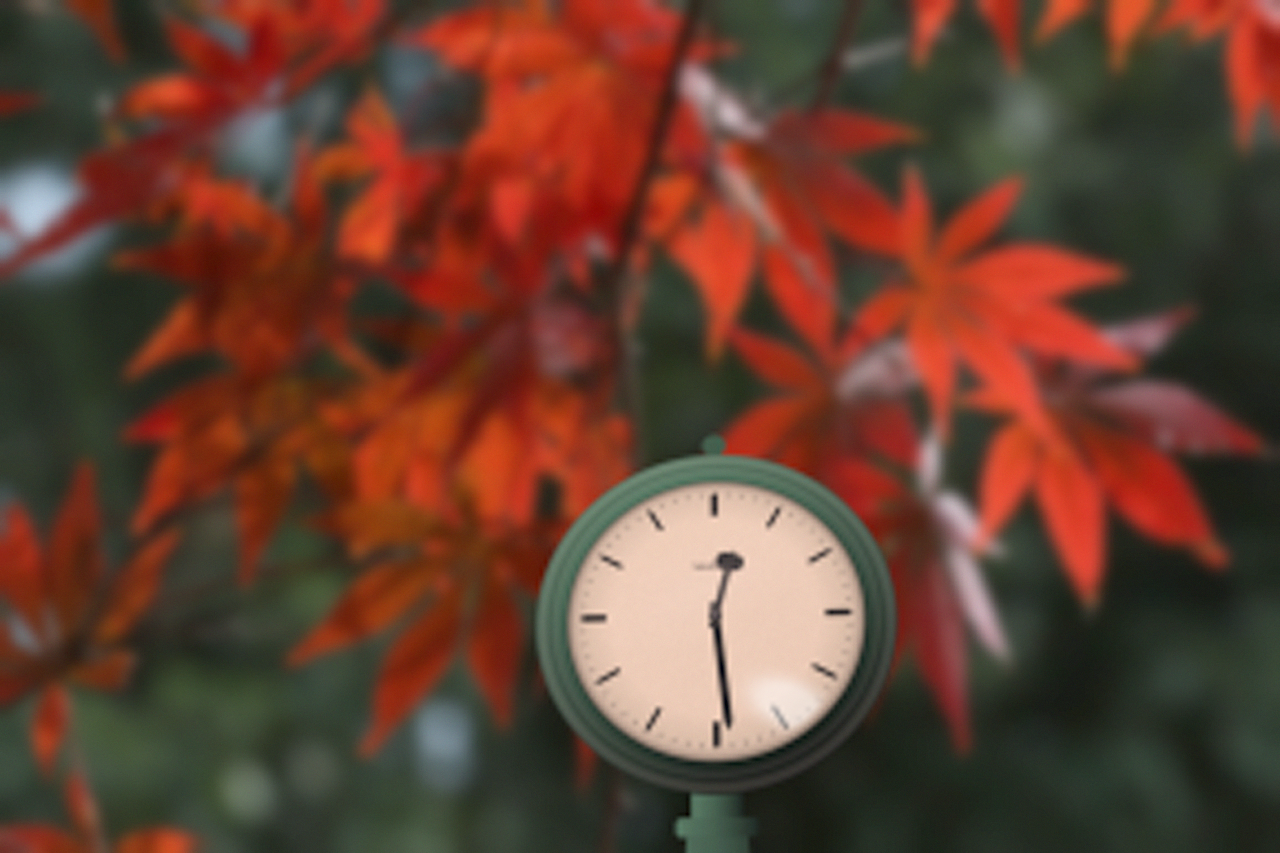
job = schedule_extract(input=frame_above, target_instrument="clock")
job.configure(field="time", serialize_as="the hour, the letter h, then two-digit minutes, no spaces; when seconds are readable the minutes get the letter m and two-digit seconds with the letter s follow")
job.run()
12h29
